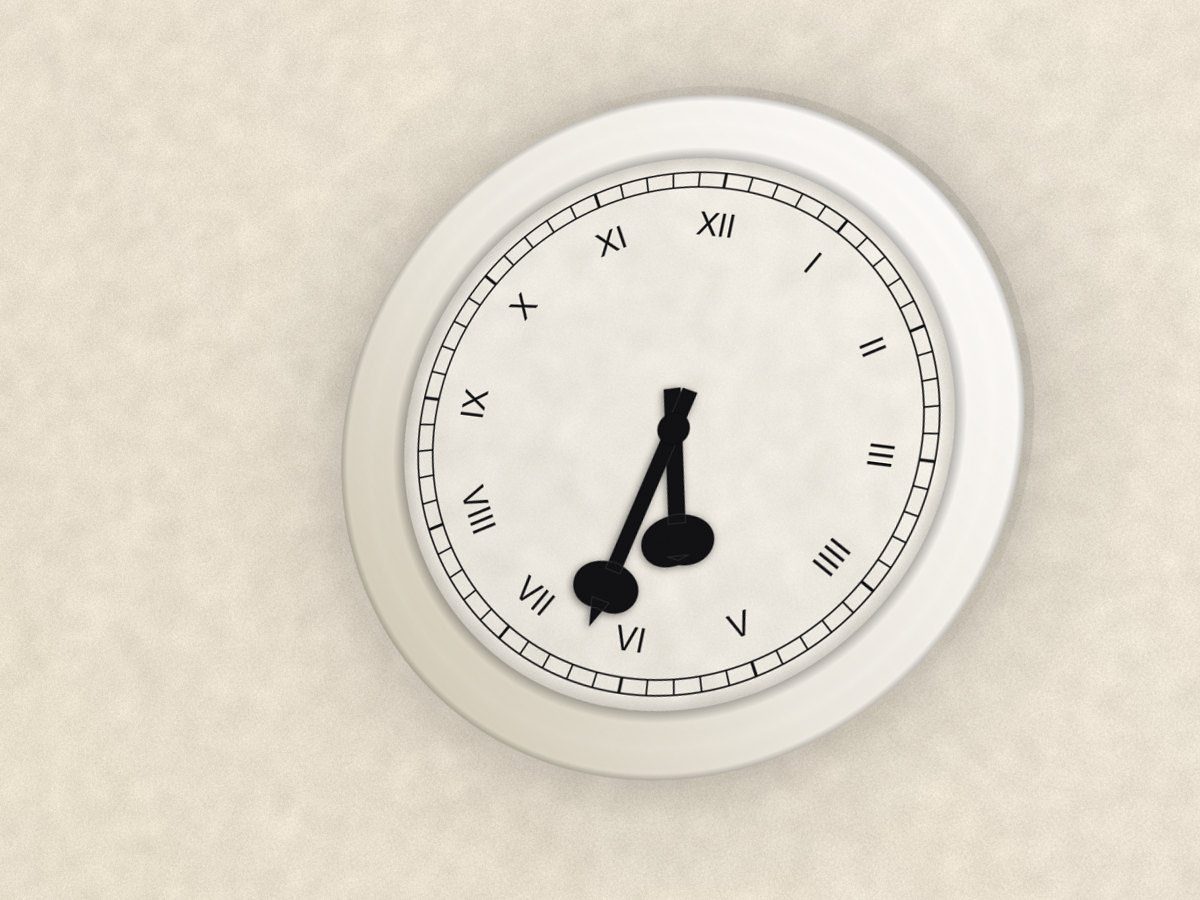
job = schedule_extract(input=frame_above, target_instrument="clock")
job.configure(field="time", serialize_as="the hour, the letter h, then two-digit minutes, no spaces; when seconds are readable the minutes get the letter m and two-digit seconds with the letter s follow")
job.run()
5h32
